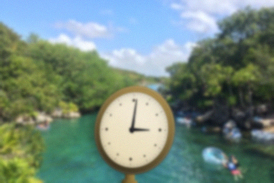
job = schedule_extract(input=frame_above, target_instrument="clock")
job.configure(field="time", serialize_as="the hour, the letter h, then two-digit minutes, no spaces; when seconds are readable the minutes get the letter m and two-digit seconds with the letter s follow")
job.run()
3h01
